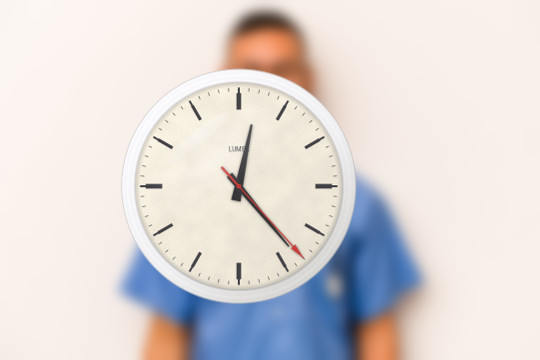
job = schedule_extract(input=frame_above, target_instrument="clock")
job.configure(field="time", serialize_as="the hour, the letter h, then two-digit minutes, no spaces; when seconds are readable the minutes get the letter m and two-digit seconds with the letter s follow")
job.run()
12h23m23s
